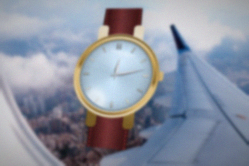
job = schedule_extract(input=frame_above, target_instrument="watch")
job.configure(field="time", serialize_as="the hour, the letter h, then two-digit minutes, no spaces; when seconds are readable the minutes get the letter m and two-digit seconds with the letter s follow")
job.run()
12h13
